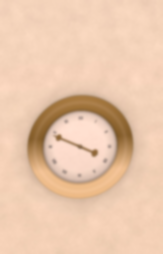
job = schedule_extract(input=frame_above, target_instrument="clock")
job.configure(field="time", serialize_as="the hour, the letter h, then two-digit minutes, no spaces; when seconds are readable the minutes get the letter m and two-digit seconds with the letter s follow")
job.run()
3h49
